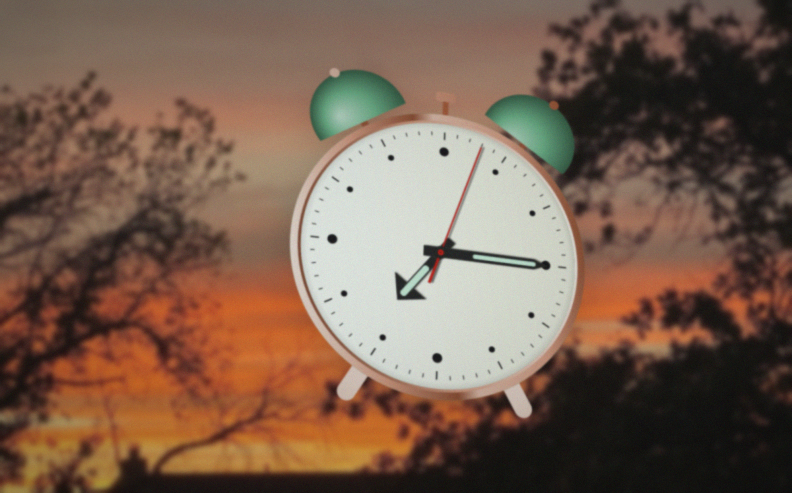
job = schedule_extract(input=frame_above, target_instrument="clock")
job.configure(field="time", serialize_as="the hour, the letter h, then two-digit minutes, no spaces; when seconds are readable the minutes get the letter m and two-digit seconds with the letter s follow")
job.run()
7h15m03s
